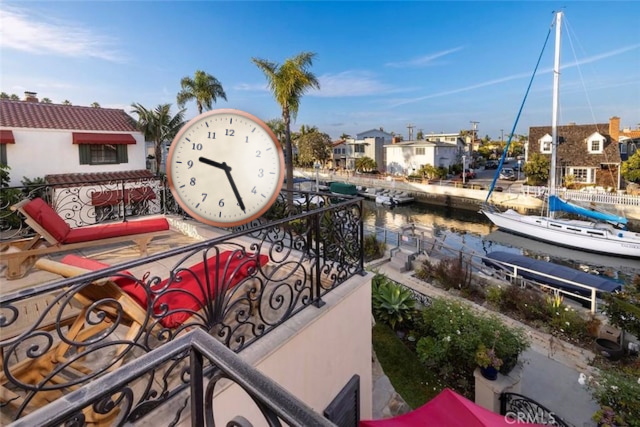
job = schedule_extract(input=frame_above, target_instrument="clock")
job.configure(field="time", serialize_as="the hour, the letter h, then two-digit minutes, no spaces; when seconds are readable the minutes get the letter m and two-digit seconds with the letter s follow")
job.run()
9h25
